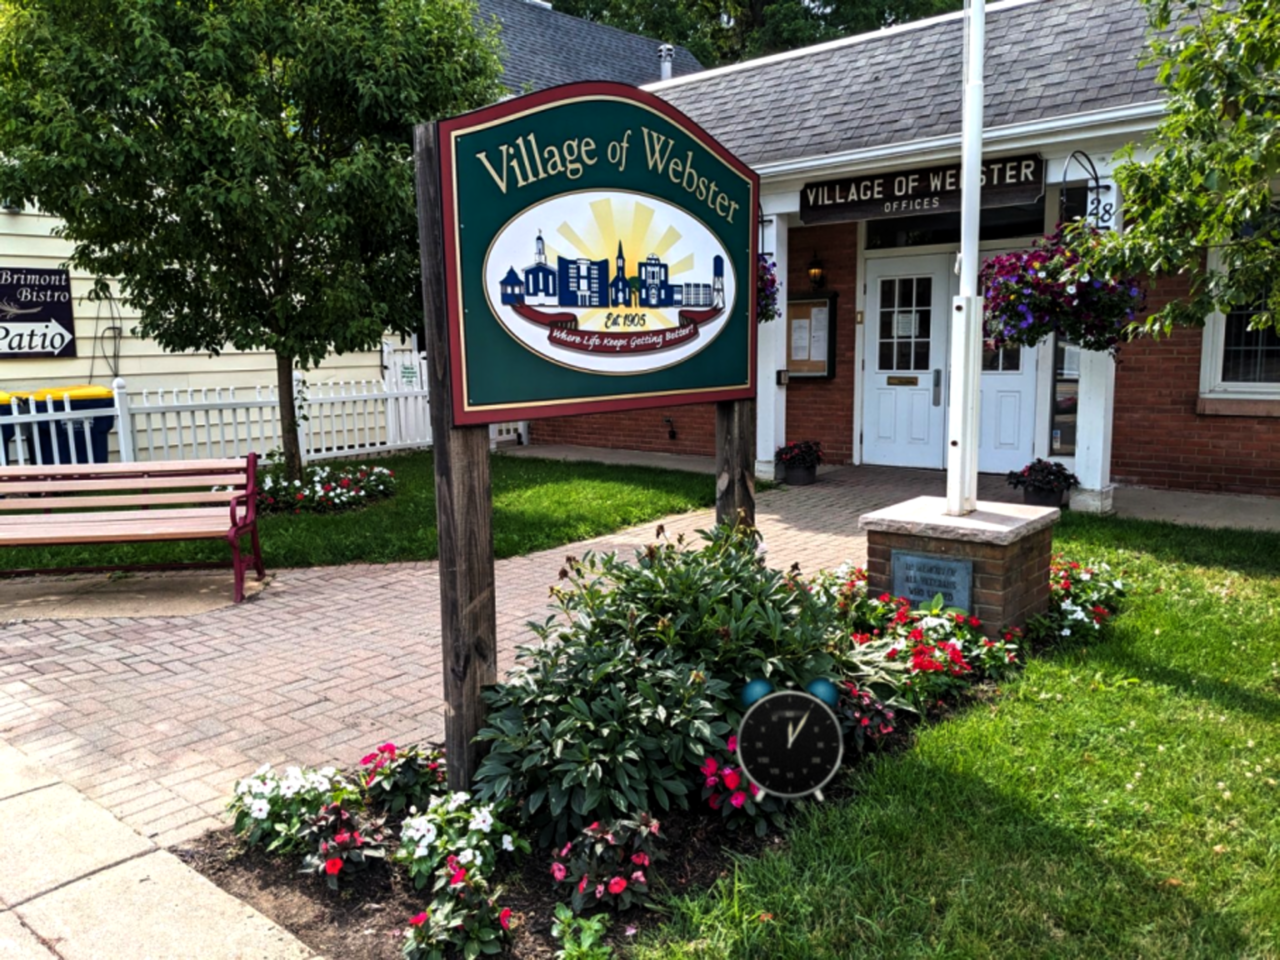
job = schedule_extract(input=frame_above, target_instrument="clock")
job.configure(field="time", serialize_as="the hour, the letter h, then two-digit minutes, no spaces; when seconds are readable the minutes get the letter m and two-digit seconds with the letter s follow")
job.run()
12h05
